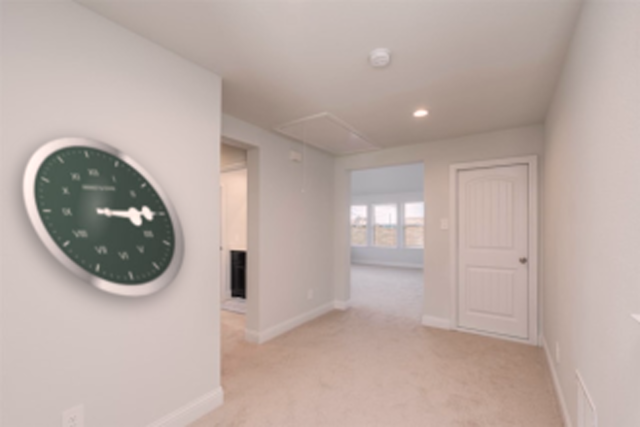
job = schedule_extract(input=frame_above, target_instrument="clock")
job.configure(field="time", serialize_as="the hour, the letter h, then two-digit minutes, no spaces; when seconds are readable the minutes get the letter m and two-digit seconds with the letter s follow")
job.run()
3h15
